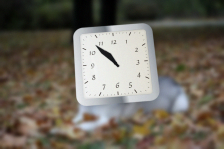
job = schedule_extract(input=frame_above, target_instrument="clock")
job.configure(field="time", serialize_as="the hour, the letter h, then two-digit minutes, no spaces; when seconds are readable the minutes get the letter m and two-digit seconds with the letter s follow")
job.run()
10h53
